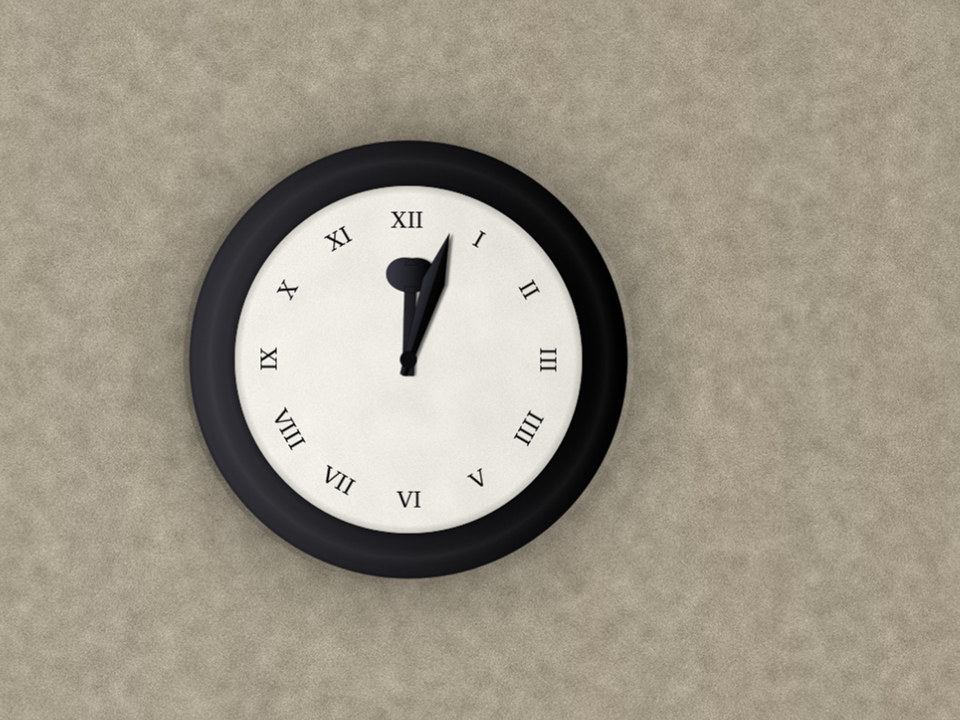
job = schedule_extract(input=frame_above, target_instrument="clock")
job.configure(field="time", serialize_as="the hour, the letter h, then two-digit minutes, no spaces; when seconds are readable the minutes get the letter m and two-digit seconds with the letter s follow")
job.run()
12h03
